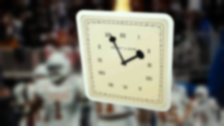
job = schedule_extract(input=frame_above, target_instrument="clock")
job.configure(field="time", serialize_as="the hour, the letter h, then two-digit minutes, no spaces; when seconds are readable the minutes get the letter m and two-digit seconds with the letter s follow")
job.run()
1h56
